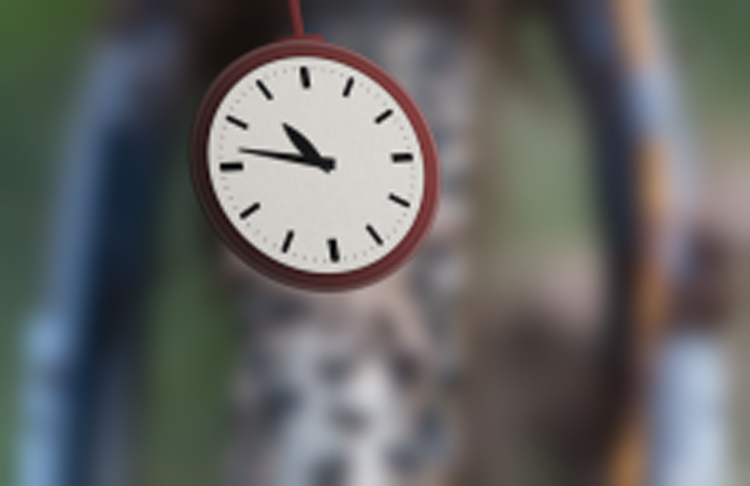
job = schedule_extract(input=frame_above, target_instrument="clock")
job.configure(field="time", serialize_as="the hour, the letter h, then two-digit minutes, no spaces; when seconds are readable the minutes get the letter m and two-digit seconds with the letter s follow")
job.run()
10h47
